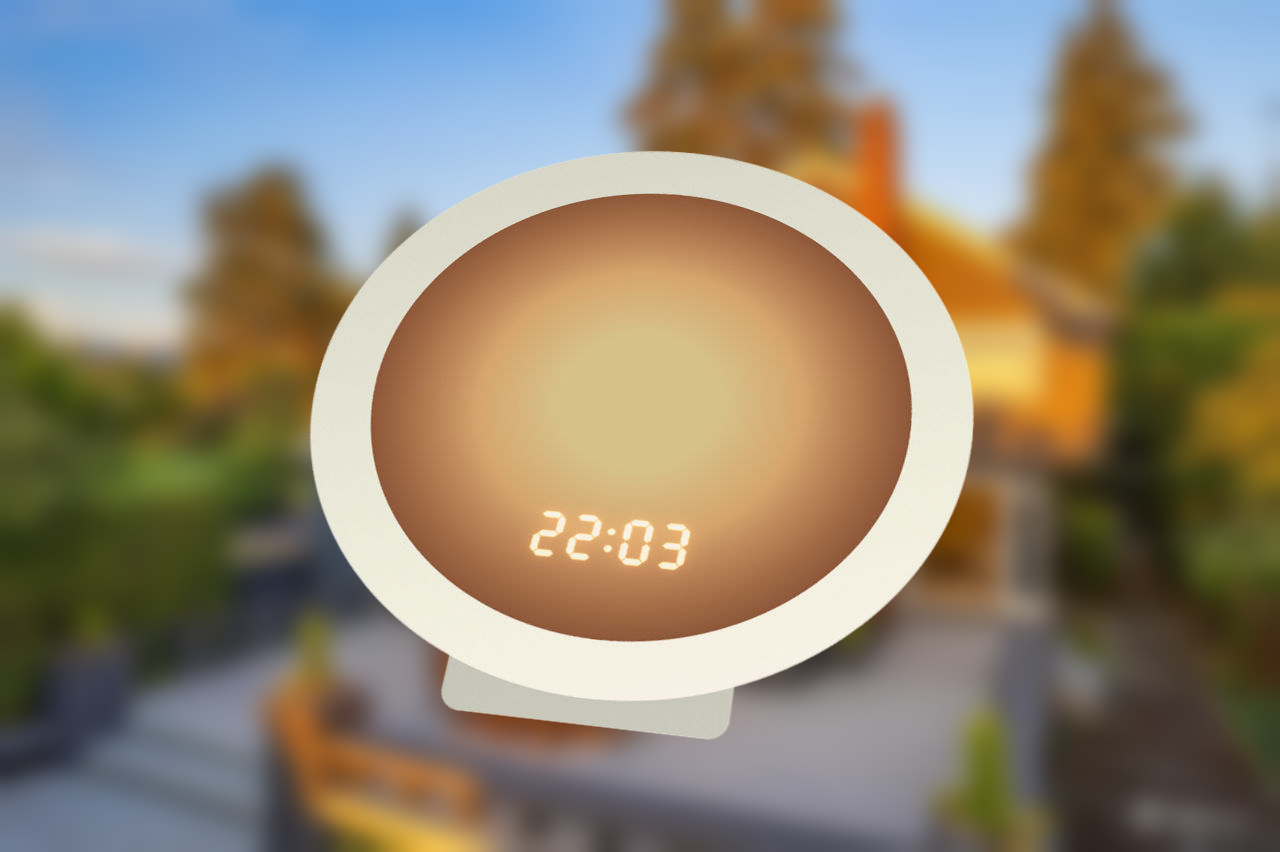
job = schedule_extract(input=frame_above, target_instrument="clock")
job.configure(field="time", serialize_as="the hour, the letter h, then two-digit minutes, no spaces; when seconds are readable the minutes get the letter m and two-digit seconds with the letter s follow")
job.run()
22h03
